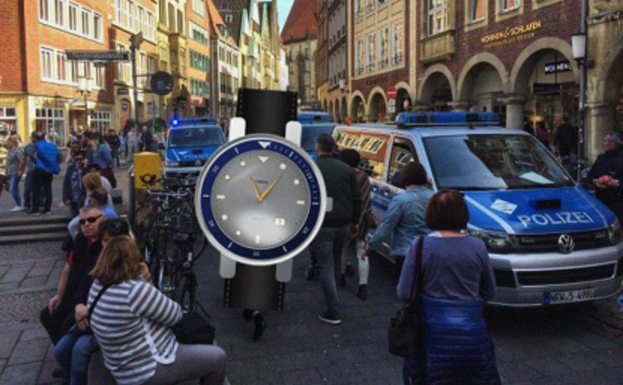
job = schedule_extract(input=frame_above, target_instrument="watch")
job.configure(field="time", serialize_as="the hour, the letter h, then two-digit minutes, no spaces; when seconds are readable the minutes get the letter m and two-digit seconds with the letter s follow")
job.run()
11h06
